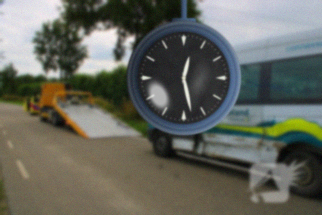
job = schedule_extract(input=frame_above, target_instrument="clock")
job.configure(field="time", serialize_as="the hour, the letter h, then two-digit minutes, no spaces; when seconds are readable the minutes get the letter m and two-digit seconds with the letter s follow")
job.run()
12h28
